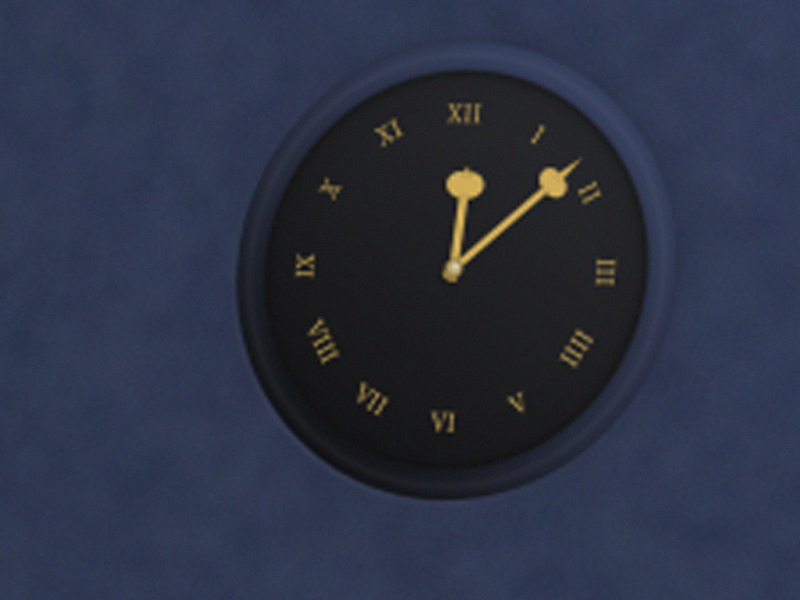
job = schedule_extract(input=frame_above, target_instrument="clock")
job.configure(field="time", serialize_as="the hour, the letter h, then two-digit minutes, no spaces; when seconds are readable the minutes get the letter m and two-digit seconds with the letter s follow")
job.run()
12h08
